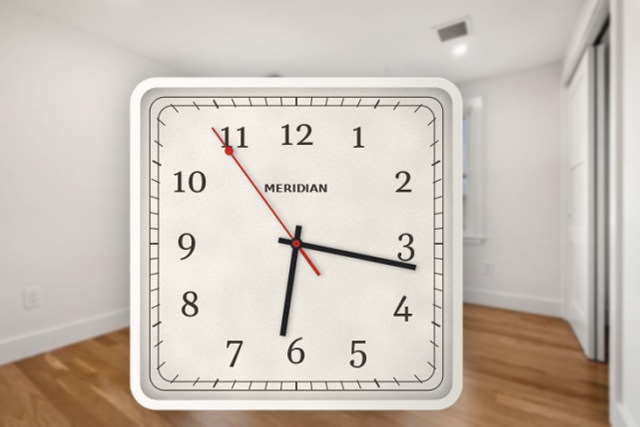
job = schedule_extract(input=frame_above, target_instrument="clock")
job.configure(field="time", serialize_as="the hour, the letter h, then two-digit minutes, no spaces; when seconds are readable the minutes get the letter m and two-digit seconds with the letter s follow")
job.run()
6h16m54s
